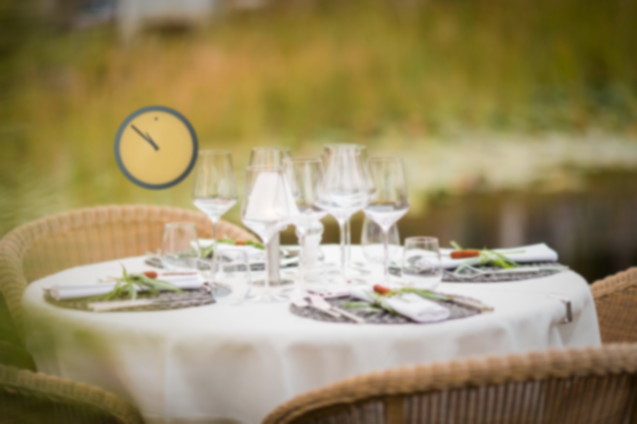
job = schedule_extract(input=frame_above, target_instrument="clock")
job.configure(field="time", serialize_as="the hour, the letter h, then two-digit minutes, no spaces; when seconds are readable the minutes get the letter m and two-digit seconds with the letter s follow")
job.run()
10h52
